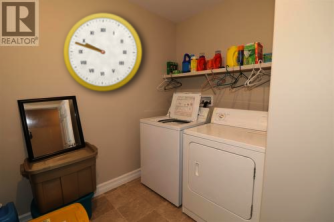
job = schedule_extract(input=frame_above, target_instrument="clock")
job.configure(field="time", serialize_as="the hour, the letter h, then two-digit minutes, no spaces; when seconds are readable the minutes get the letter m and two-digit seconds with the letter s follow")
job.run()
9h48
